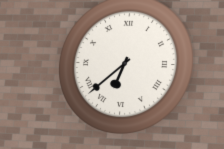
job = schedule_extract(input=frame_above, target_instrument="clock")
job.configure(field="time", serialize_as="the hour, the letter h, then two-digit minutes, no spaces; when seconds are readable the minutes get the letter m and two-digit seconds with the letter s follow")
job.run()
6h38
